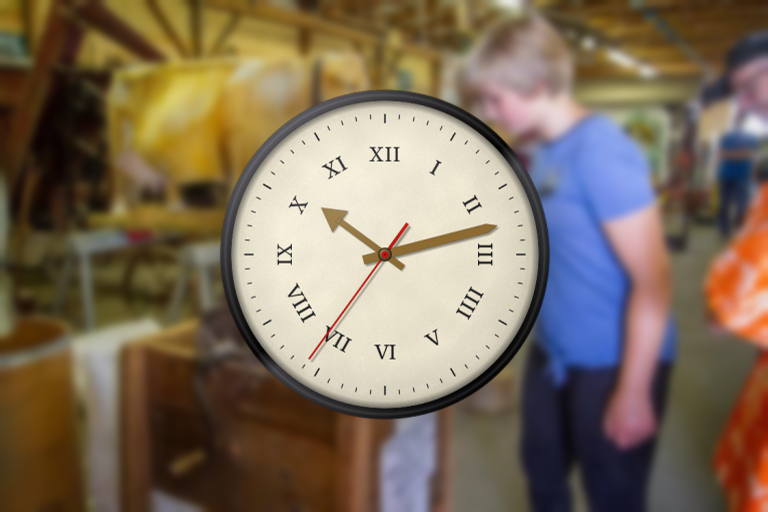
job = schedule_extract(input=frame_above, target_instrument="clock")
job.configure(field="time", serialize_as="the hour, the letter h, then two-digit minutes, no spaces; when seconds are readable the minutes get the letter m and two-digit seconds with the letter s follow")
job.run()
10h12m36s
